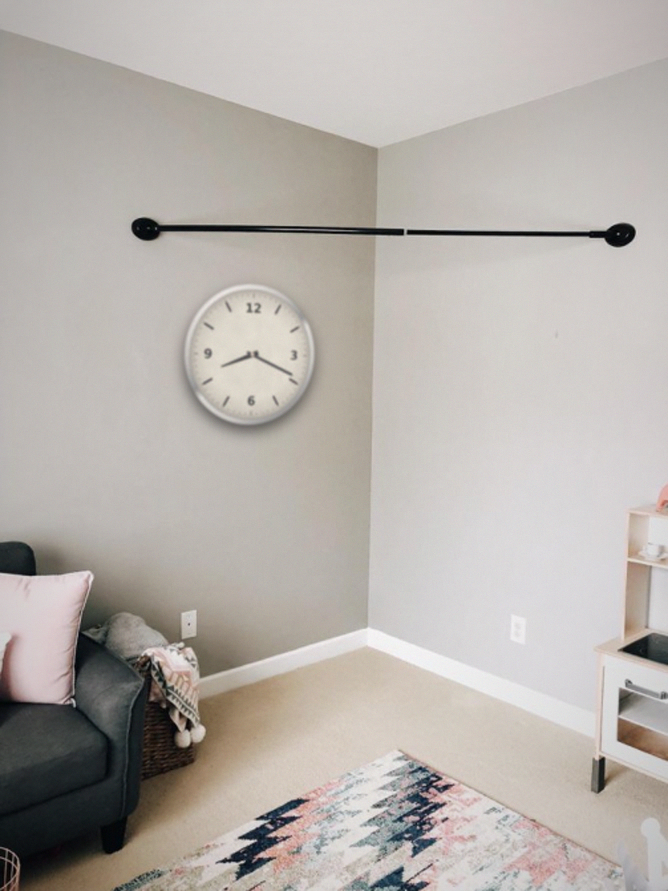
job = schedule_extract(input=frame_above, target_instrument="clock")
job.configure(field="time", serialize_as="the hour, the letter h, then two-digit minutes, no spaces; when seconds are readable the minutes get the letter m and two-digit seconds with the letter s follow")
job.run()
8h19
